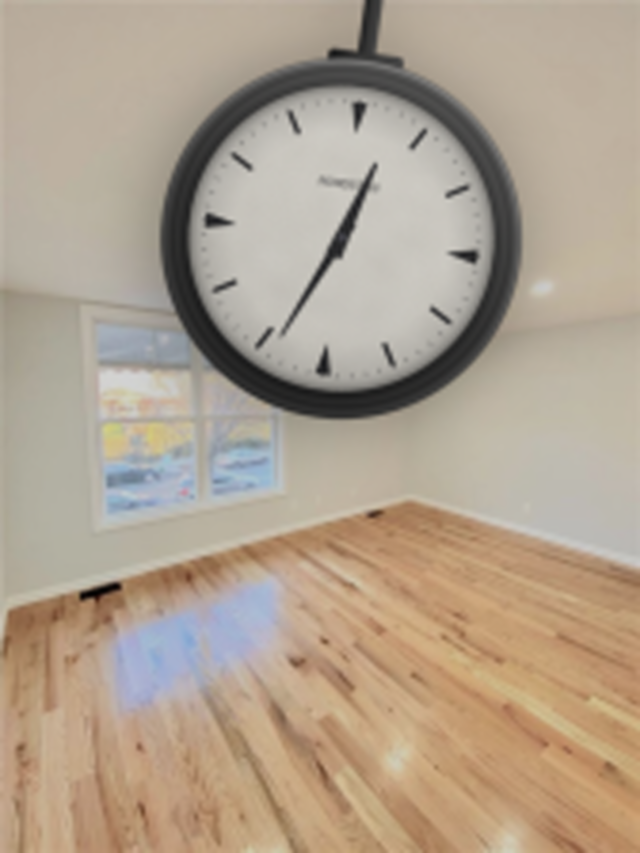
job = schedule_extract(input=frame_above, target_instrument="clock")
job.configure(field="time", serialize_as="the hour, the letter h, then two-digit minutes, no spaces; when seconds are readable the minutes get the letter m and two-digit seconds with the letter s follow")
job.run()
12h34
